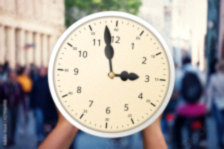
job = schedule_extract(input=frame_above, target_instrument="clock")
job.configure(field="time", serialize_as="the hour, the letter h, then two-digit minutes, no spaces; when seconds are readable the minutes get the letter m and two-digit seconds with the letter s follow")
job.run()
2h58
